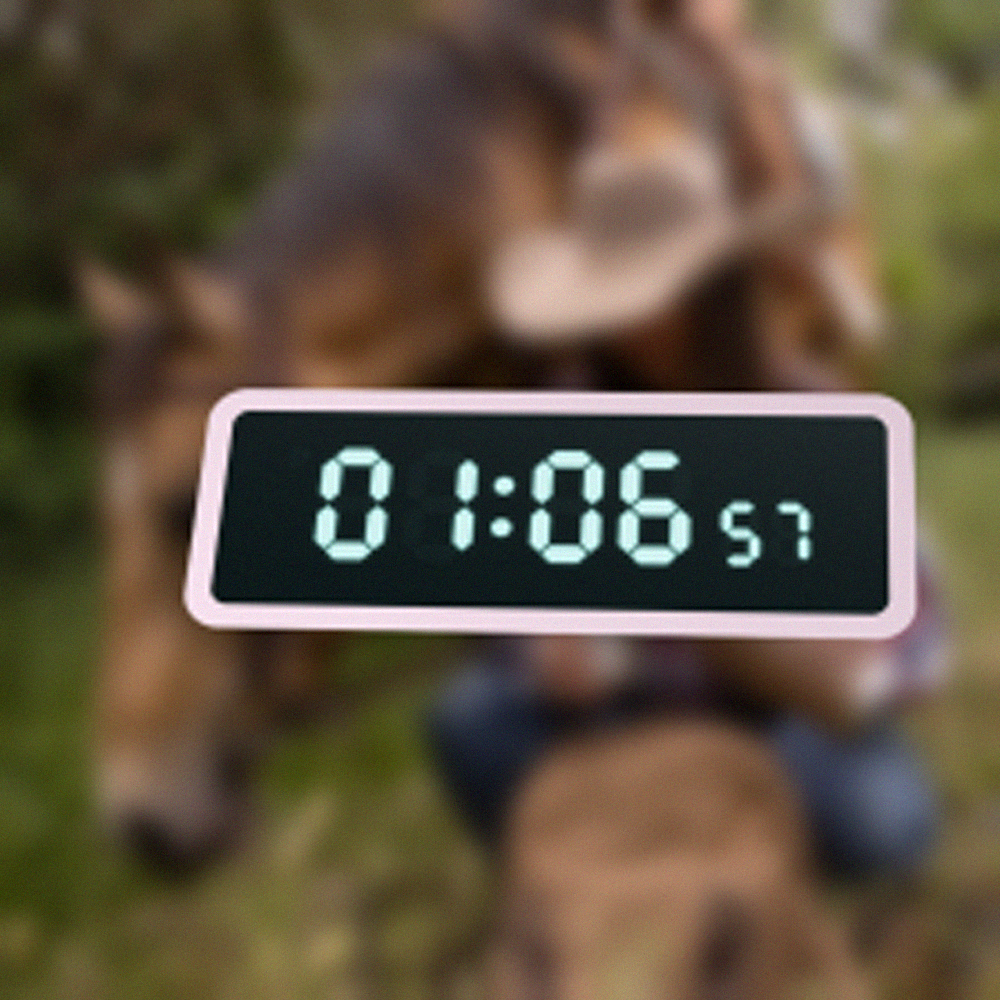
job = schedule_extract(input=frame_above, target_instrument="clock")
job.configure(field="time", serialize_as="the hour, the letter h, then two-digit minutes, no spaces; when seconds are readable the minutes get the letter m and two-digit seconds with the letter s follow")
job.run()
1h06m57s
